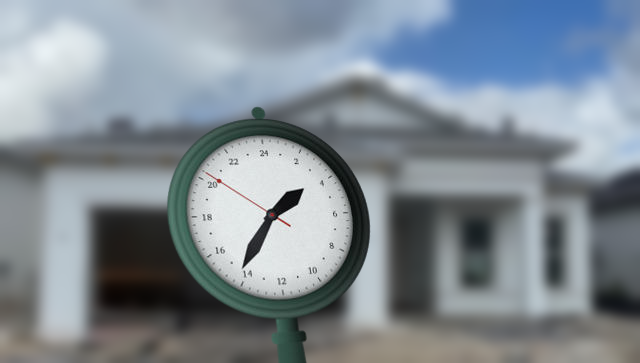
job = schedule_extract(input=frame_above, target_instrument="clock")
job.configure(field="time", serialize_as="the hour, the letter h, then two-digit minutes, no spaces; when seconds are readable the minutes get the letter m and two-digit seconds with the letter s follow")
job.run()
3h35m51s
